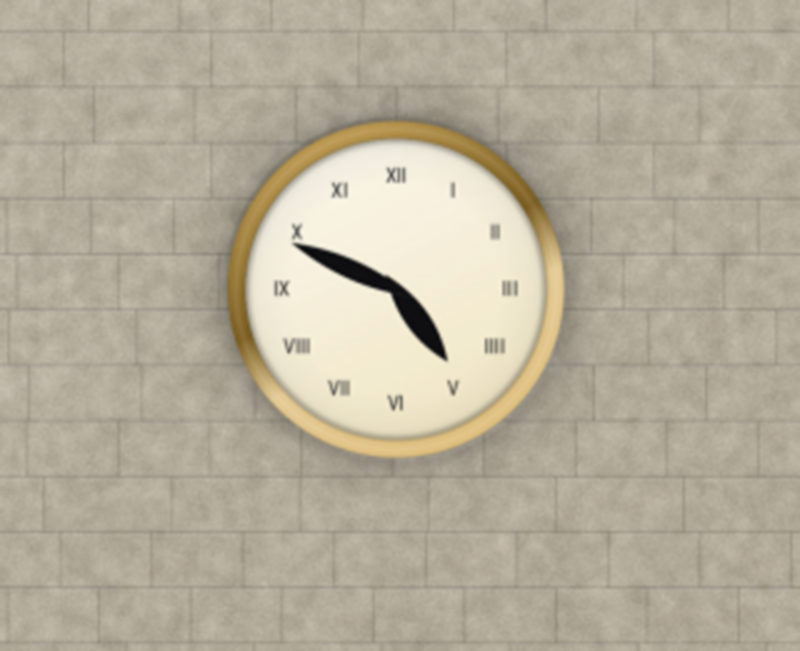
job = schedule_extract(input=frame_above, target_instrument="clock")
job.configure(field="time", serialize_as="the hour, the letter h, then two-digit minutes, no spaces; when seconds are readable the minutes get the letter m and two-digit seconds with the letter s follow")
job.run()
4h49
